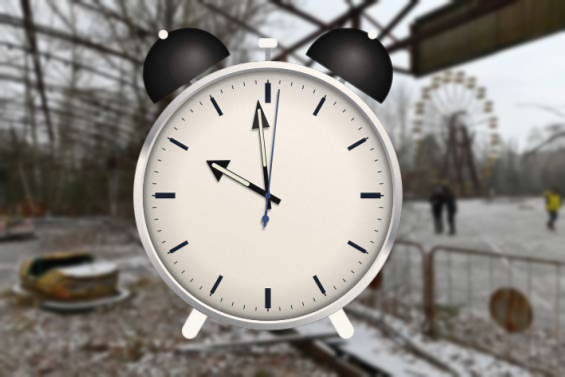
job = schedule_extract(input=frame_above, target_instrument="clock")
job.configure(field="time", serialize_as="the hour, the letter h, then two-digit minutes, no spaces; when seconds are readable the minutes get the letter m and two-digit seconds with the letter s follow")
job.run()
9h59m01s
